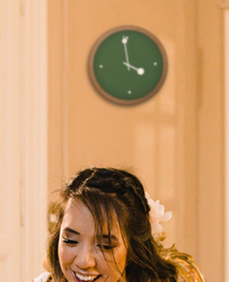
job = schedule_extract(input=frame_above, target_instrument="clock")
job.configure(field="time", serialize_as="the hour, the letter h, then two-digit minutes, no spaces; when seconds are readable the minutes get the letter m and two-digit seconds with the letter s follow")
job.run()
3h59
